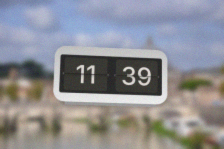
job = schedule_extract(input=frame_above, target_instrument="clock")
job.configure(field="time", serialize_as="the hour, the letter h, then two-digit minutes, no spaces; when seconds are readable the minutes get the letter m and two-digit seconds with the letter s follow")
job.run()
11h39
